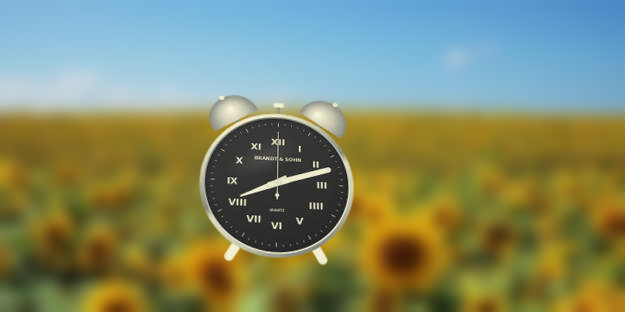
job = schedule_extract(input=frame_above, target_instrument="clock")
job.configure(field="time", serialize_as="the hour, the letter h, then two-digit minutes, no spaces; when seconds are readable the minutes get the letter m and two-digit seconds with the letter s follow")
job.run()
8h12m00s
